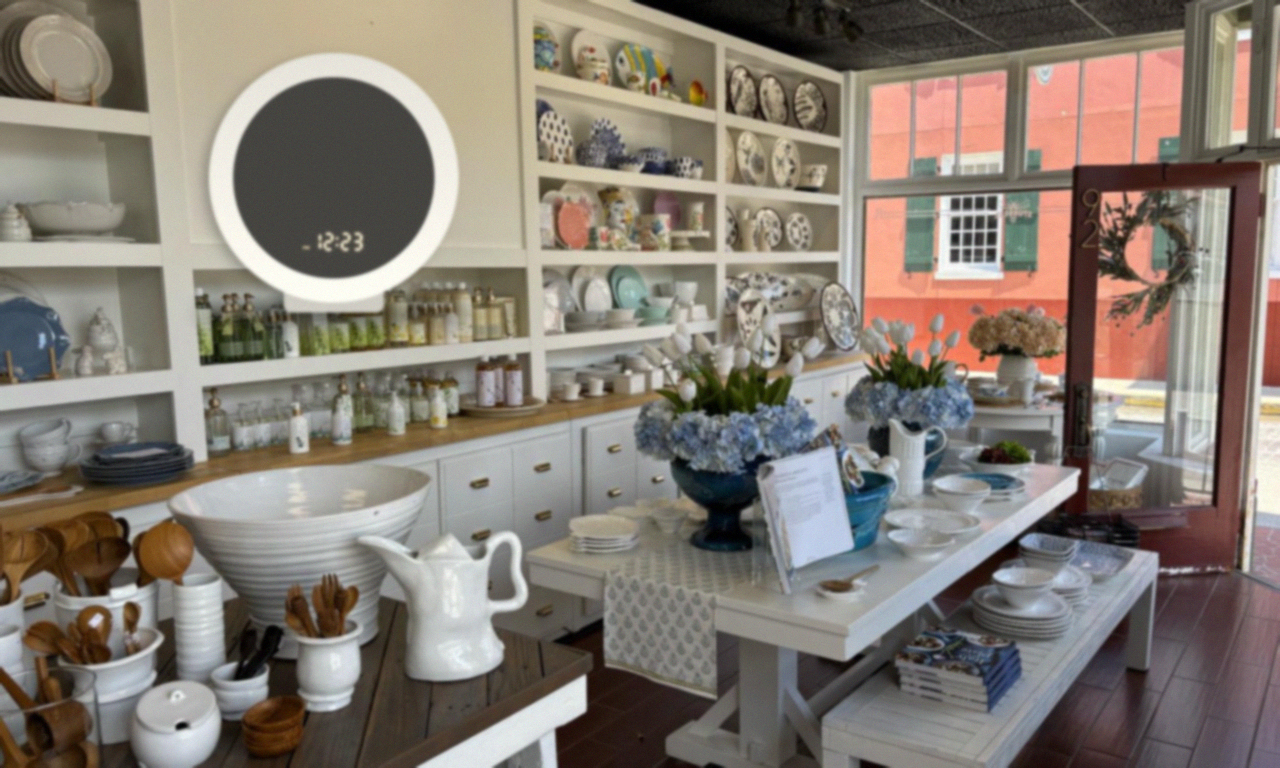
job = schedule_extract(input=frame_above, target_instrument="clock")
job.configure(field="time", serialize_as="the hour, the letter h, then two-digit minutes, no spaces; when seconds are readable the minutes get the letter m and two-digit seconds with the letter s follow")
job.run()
12h23
